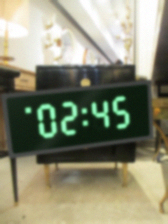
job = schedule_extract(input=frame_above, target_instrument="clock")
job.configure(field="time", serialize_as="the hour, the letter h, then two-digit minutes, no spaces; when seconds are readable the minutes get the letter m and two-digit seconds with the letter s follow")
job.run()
2h45
